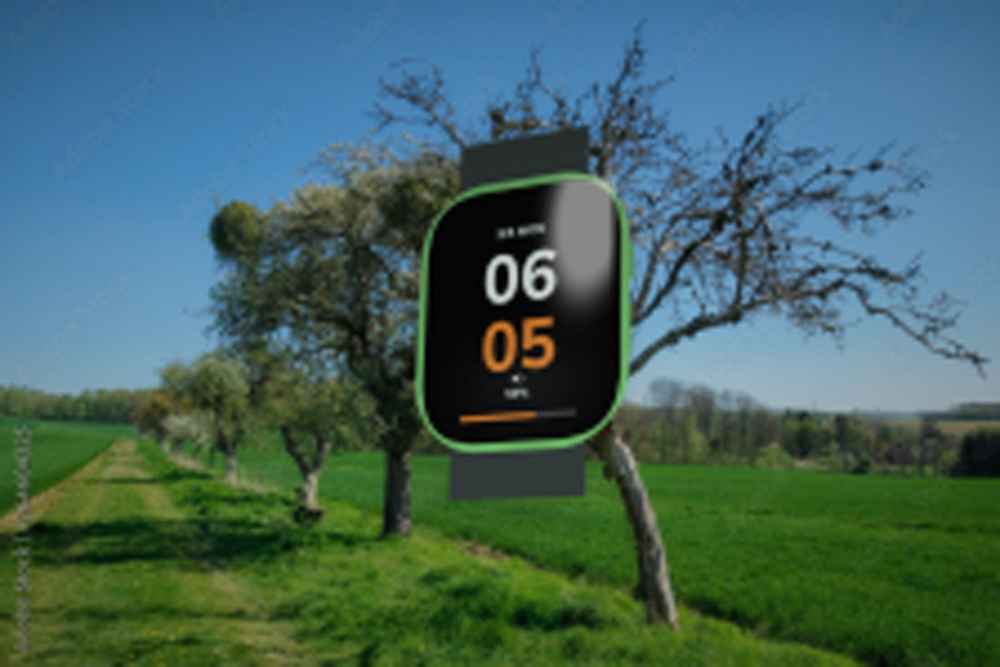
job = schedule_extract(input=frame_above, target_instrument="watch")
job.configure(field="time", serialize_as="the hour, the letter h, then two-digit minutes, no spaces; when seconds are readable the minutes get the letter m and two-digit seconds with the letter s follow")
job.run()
6h05
